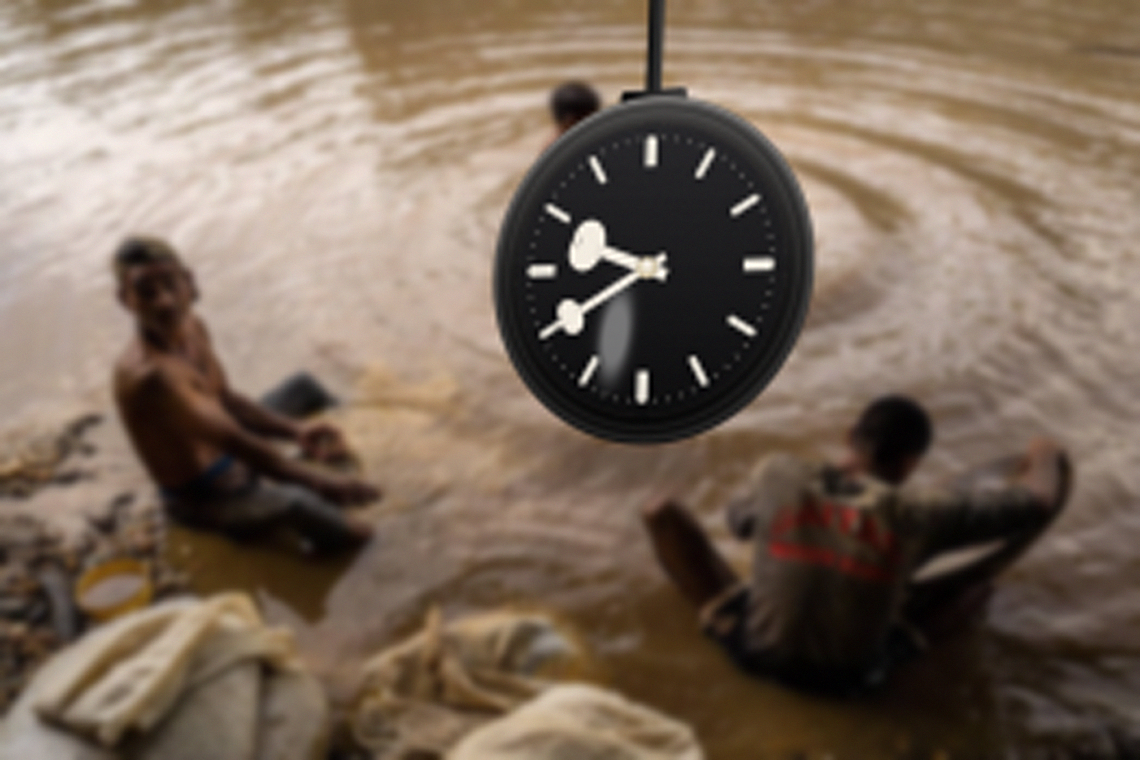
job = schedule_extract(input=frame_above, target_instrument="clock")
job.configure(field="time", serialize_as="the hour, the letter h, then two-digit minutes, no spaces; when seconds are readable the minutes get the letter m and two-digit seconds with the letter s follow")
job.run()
9h40
